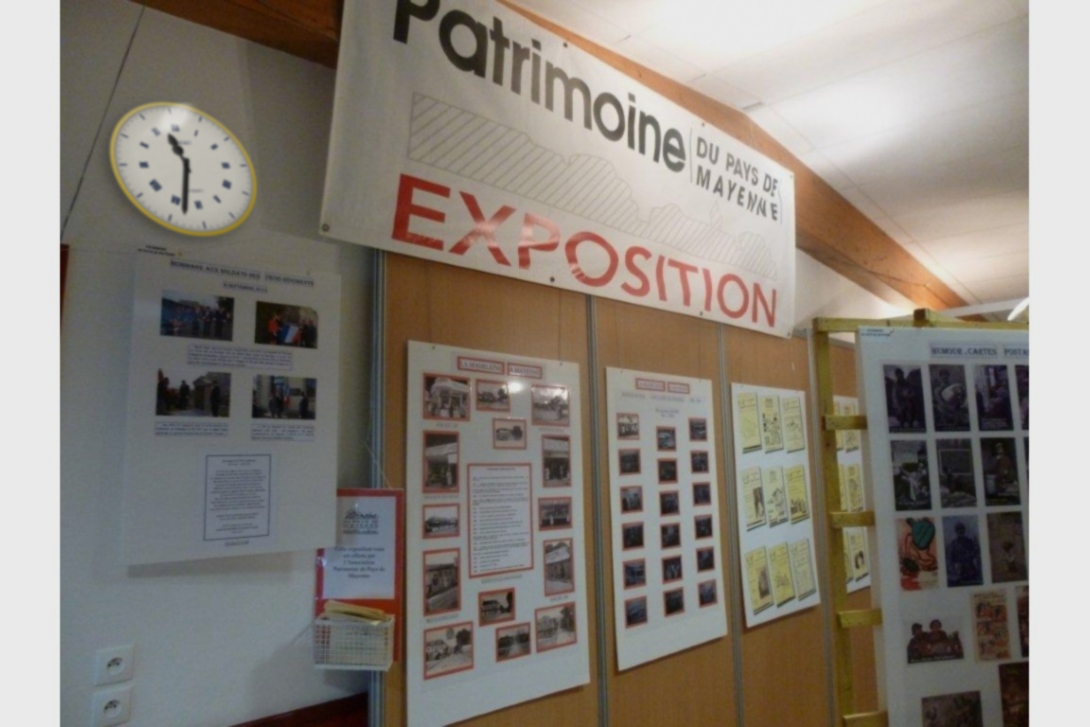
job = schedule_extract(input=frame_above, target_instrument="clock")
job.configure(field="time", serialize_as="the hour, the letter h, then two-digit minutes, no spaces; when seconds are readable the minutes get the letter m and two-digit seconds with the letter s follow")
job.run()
11h33
